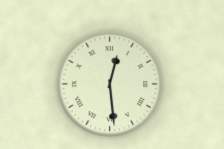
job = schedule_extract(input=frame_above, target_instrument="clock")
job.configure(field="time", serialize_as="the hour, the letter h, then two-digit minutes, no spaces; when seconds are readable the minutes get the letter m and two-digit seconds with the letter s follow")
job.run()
12h29
